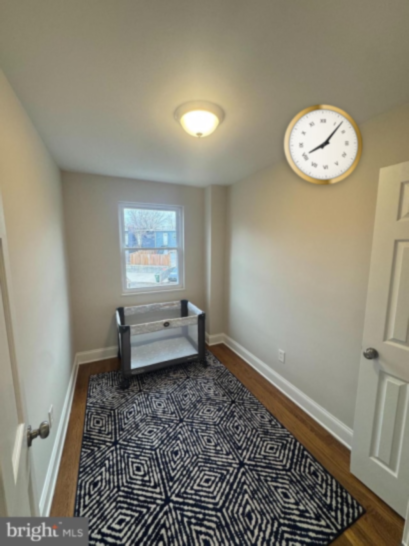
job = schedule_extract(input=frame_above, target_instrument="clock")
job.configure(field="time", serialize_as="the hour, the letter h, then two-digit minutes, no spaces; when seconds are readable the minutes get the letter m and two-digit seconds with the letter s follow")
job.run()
8h07
